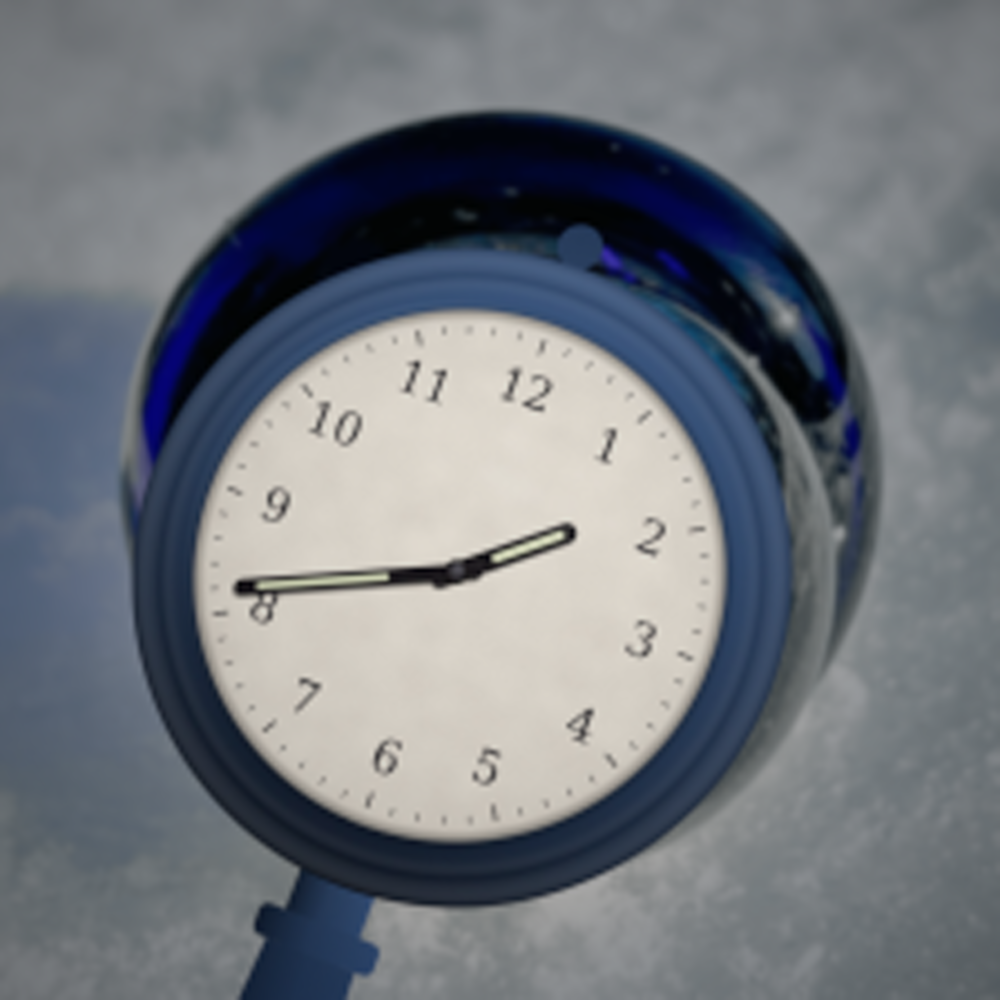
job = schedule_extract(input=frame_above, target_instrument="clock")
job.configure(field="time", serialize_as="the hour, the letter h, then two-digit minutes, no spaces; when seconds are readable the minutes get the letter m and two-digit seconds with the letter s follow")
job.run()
1h41
